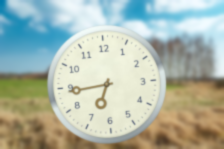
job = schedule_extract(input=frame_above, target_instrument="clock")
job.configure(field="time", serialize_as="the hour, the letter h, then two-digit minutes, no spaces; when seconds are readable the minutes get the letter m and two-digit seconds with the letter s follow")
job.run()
6h44
